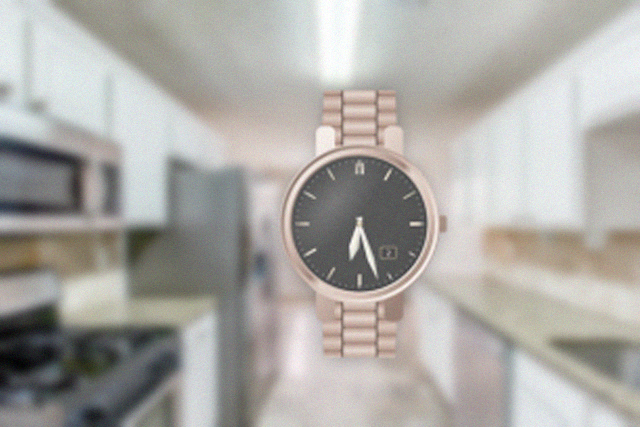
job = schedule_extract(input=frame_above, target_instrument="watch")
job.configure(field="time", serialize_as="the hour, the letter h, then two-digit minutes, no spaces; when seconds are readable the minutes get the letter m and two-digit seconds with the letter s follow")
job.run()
6h27
